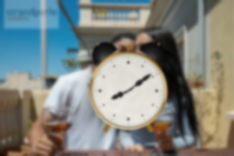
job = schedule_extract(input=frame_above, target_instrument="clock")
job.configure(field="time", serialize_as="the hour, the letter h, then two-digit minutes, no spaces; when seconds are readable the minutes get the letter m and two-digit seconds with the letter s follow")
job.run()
8h09
